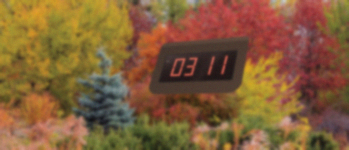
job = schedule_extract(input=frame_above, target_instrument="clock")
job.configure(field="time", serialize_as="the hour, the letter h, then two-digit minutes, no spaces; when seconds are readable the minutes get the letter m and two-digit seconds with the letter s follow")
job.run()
3h11
